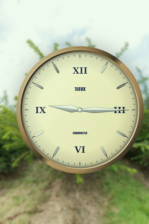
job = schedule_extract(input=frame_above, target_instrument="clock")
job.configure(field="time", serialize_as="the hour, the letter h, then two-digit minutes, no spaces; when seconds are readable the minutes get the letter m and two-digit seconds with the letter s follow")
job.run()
9h15
